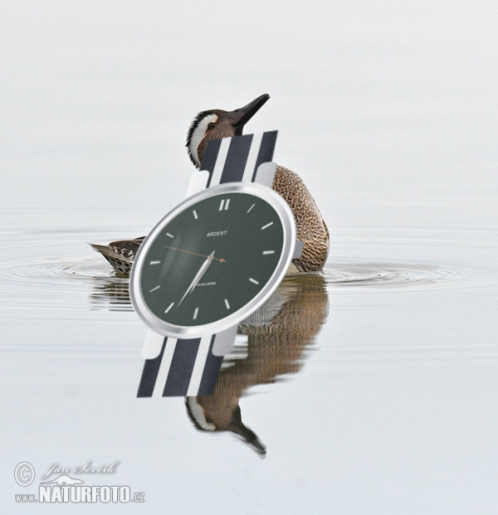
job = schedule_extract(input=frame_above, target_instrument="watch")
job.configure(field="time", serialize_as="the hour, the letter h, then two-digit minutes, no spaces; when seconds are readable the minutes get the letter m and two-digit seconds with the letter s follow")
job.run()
6h33m48s
